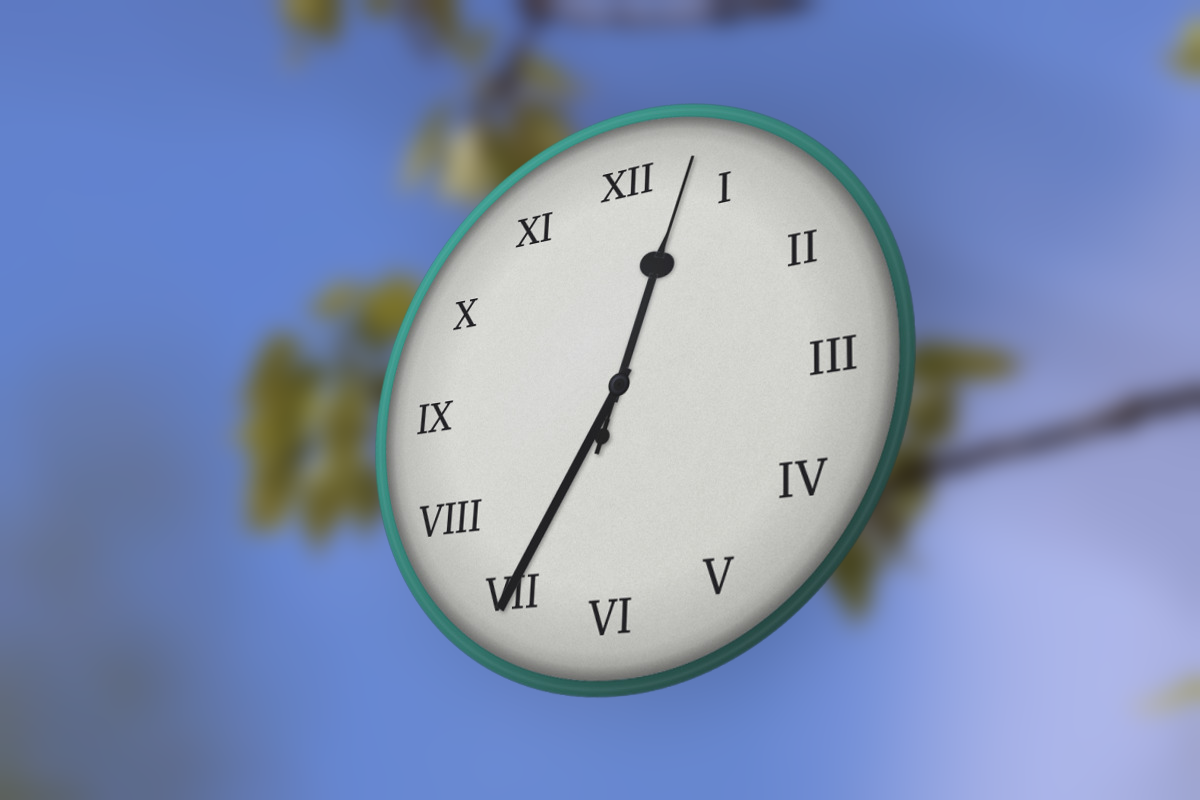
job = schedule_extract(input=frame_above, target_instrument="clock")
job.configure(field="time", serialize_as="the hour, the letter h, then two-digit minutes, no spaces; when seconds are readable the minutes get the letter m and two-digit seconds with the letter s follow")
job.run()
12h35m03s
